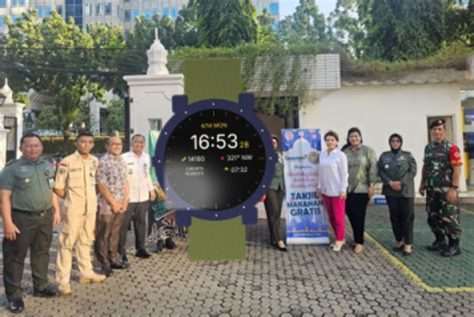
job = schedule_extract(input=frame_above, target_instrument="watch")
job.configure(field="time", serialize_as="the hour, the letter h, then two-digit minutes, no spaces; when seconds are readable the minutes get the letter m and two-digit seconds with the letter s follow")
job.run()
16h53
